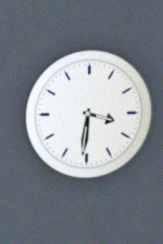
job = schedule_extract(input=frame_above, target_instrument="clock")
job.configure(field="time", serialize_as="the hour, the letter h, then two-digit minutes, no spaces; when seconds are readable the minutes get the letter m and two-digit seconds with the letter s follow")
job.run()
3h31
